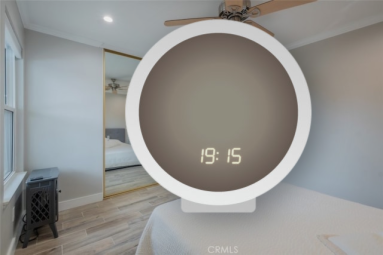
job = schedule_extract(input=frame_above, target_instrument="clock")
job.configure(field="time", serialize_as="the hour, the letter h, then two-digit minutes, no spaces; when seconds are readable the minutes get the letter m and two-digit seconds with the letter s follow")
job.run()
19h15
